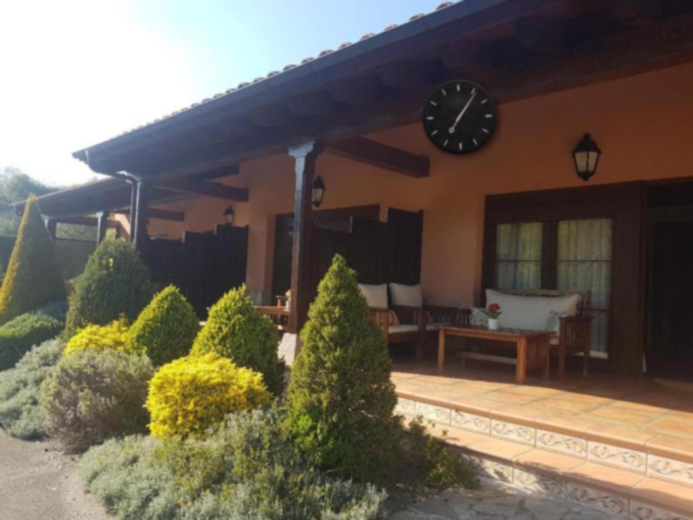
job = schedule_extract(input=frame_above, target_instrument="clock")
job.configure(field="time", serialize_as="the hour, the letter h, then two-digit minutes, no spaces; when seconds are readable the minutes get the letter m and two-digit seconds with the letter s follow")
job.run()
7h06
